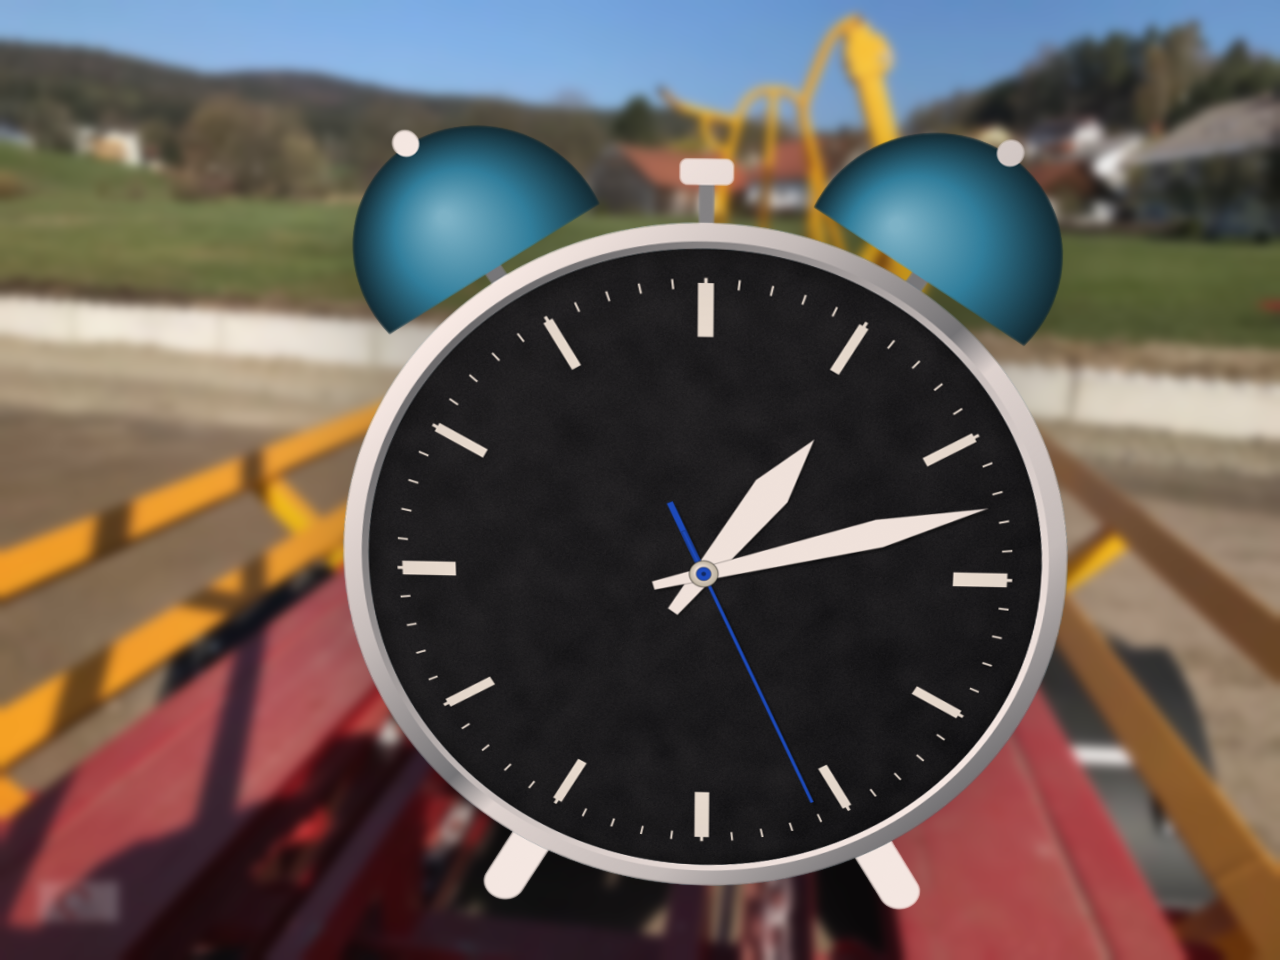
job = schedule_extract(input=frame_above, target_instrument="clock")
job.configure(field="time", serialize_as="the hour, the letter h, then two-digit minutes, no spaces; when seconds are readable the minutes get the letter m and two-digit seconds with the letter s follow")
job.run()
1h12m26s
